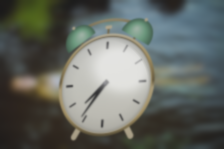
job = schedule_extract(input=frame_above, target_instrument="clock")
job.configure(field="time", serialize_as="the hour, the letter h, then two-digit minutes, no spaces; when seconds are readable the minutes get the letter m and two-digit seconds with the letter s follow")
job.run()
7h36
